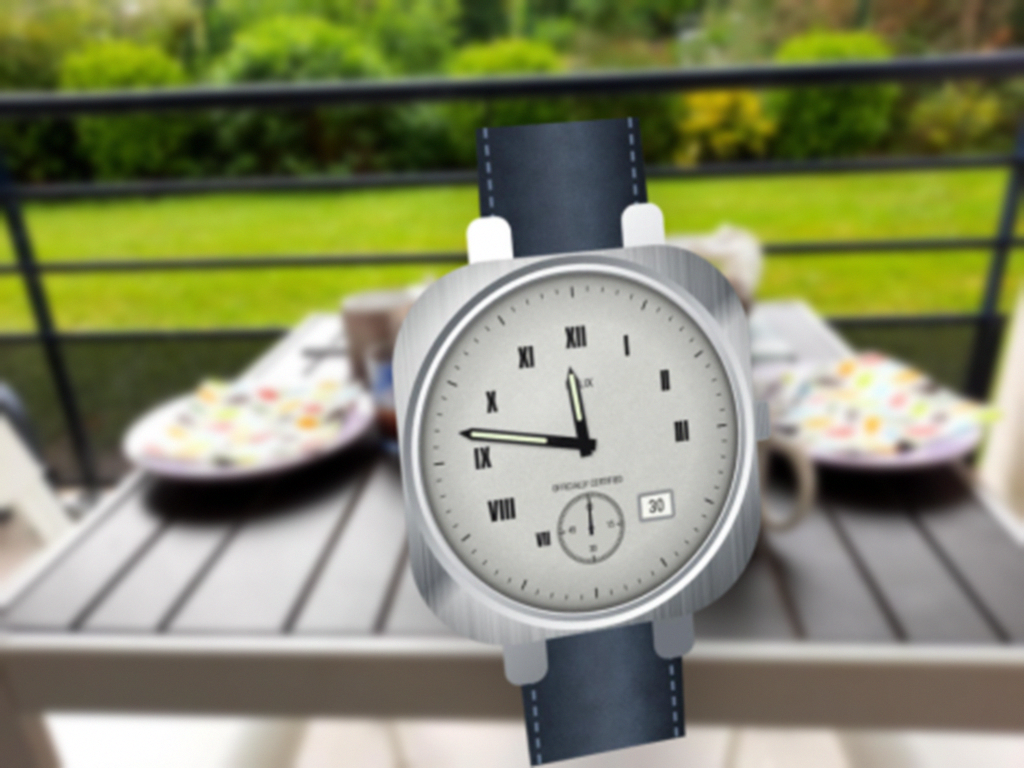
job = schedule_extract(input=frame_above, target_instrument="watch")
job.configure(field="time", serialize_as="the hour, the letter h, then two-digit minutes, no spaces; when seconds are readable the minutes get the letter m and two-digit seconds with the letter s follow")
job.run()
11h47
